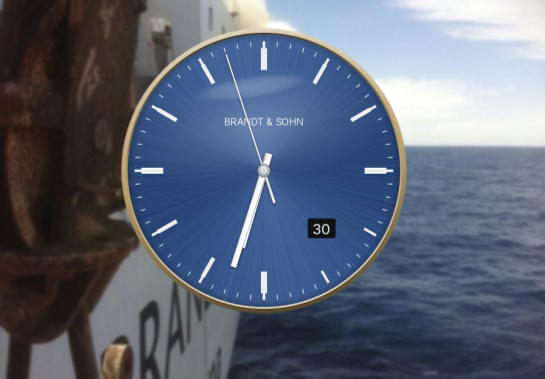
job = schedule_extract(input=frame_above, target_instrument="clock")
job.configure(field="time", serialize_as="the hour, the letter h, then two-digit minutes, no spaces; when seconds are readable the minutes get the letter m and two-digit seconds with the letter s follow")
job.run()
6h32m57s
